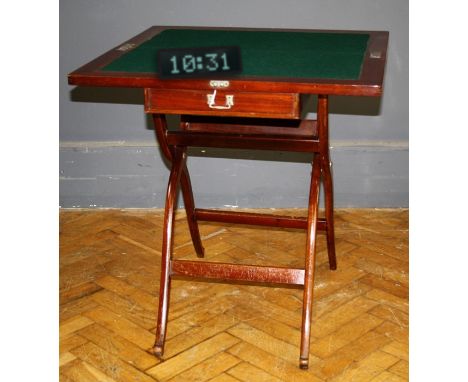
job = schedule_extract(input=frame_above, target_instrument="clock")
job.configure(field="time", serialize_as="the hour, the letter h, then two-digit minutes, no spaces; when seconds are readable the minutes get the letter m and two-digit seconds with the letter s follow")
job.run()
10h31
